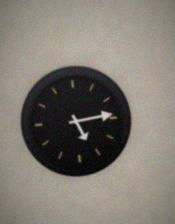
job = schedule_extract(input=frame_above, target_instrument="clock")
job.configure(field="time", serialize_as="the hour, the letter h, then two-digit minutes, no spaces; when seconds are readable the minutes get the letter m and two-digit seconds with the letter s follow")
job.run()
5h14
